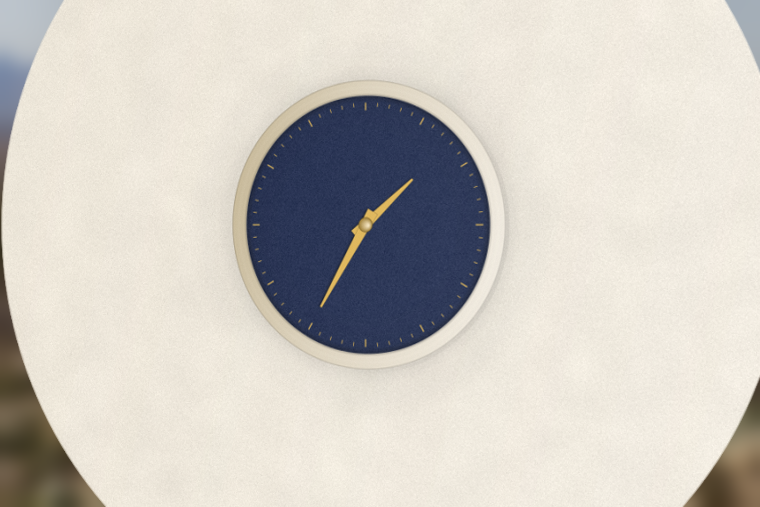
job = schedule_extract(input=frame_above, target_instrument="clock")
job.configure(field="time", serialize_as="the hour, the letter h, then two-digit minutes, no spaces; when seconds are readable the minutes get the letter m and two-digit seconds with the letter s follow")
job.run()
1h35
